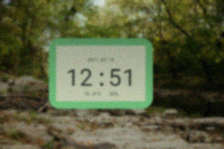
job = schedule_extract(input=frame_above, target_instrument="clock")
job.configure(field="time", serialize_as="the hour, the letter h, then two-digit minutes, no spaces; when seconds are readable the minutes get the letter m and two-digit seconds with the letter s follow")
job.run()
12h51
